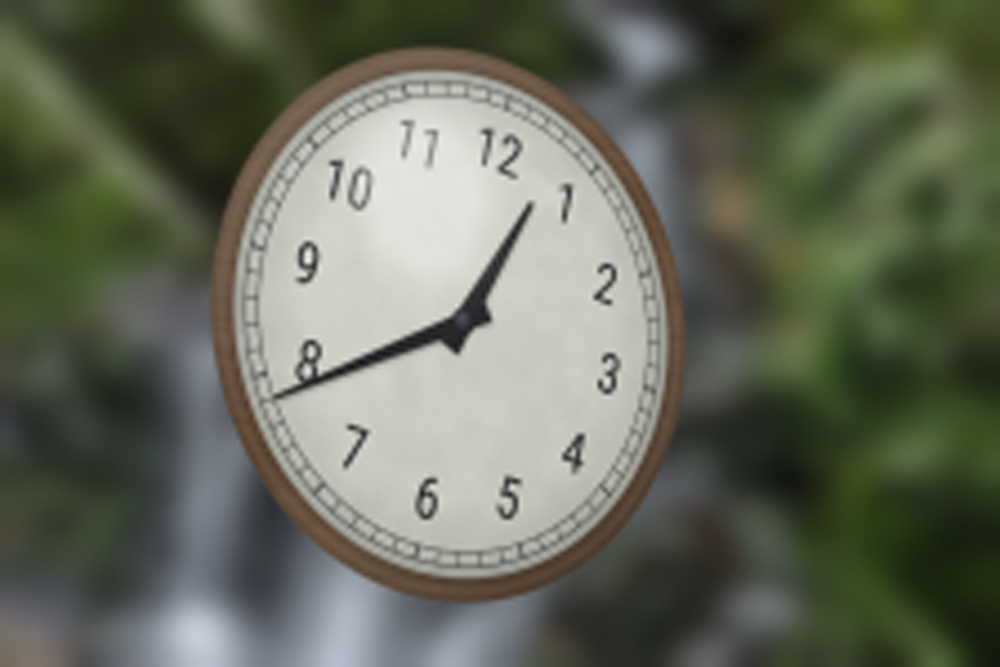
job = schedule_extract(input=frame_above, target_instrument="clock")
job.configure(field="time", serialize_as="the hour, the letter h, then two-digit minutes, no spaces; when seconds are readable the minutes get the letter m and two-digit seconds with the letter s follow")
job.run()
12h39
